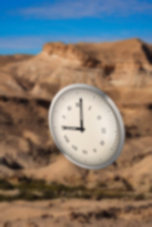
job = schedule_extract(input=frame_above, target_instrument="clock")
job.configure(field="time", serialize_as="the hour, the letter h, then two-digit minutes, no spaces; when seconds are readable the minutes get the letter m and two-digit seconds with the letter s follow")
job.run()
9h01
